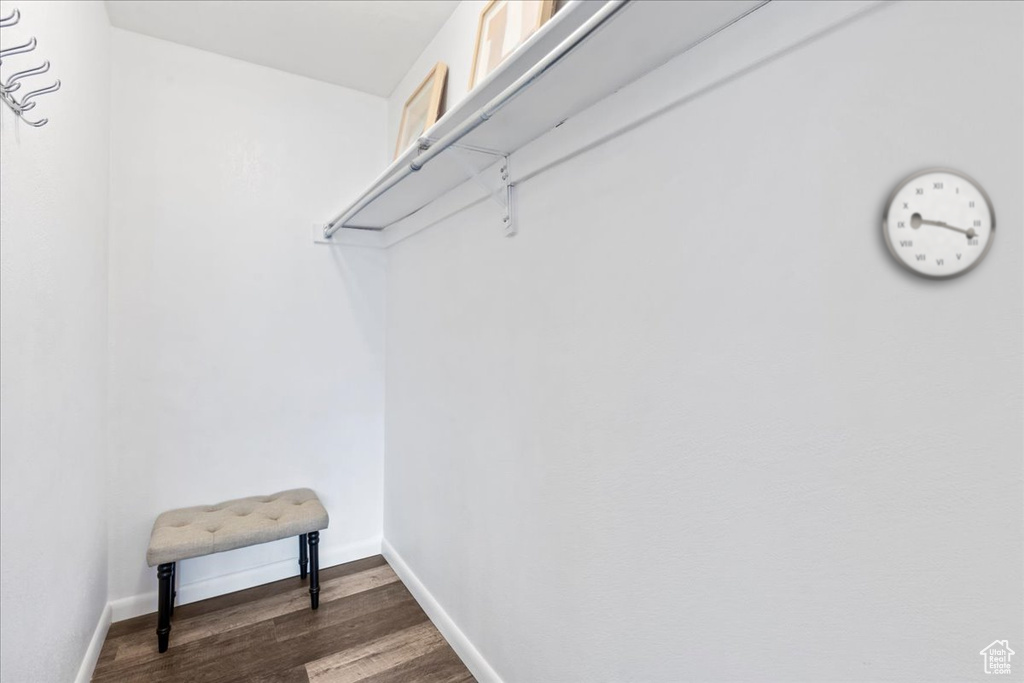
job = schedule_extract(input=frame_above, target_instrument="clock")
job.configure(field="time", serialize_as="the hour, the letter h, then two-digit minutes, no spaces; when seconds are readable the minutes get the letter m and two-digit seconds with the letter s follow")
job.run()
9h18
